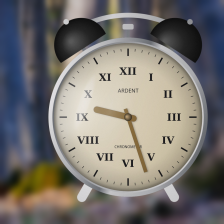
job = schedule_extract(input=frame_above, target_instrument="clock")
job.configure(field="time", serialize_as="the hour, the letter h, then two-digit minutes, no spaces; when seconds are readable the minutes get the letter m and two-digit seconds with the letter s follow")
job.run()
9h27
